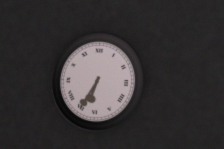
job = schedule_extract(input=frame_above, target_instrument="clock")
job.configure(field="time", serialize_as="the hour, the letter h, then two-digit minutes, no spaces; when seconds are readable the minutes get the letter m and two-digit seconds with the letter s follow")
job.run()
6h35
